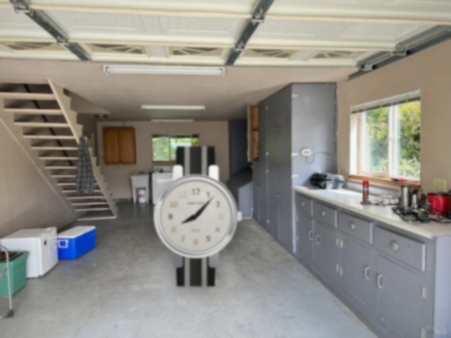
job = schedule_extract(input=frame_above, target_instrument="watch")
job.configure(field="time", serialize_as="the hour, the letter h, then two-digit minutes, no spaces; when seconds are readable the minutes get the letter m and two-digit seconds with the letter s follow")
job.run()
8h07
